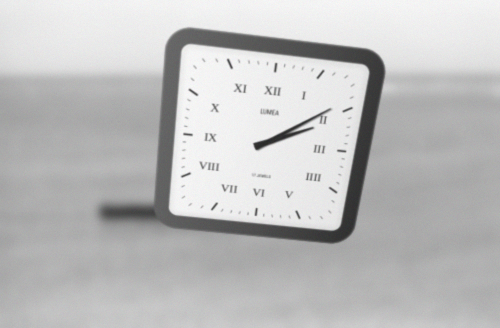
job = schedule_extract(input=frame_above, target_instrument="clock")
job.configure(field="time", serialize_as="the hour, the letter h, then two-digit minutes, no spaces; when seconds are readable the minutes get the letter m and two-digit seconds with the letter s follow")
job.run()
2h09
